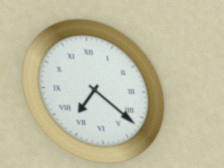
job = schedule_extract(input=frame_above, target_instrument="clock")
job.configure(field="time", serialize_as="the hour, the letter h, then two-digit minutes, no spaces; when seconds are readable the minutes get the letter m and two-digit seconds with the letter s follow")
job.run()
7h22
